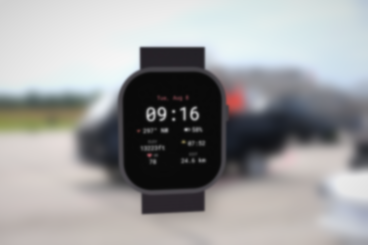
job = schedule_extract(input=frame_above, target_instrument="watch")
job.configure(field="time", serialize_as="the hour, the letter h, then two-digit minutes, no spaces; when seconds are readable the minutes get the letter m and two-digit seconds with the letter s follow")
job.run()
9h16
